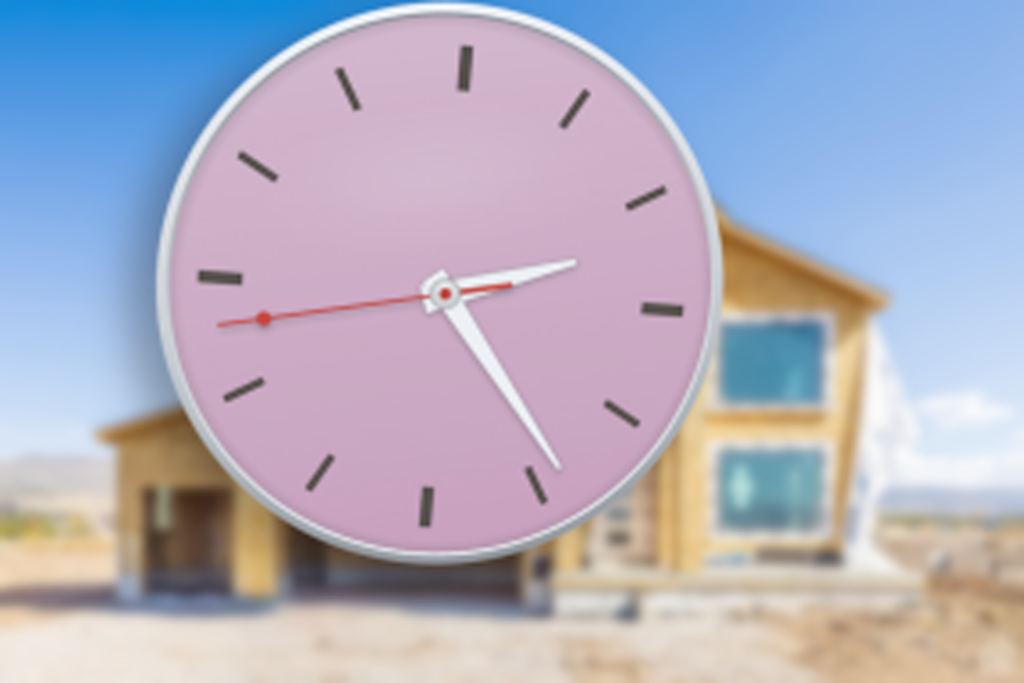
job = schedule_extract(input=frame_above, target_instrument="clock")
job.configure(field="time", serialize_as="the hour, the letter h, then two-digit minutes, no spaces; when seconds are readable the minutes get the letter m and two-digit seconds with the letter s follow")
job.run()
2h23m43s
